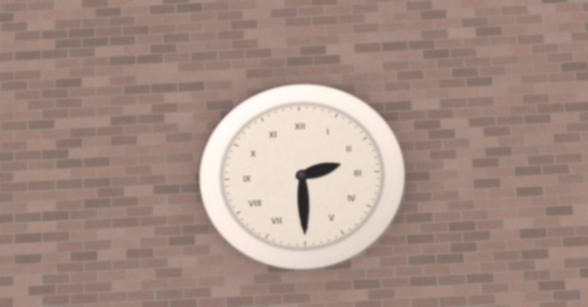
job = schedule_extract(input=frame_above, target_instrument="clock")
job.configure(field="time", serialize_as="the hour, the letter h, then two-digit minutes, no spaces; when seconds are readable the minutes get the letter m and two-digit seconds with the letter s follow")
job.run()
2h30
